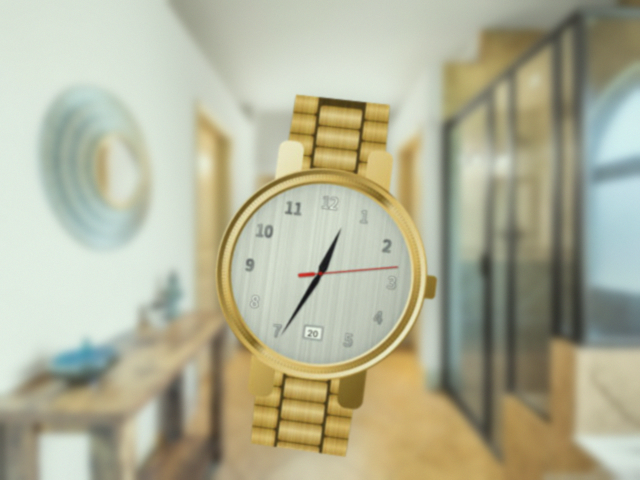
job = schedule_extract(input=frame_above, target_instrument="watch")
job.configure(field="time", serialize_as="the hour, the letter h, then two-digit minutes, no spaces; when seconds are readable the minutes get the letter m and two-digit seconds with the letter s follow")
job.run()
12h34m13s
